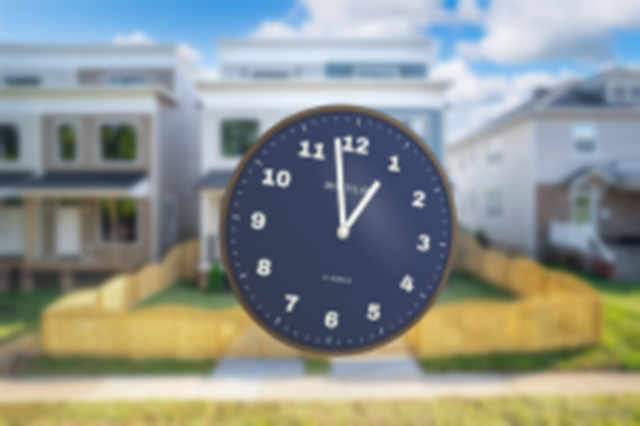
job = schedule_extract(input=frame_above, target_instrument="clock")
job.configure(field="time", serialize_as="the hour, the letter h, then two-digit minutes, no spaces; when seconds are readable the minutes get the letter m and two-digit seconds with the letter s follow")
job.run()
12h58
